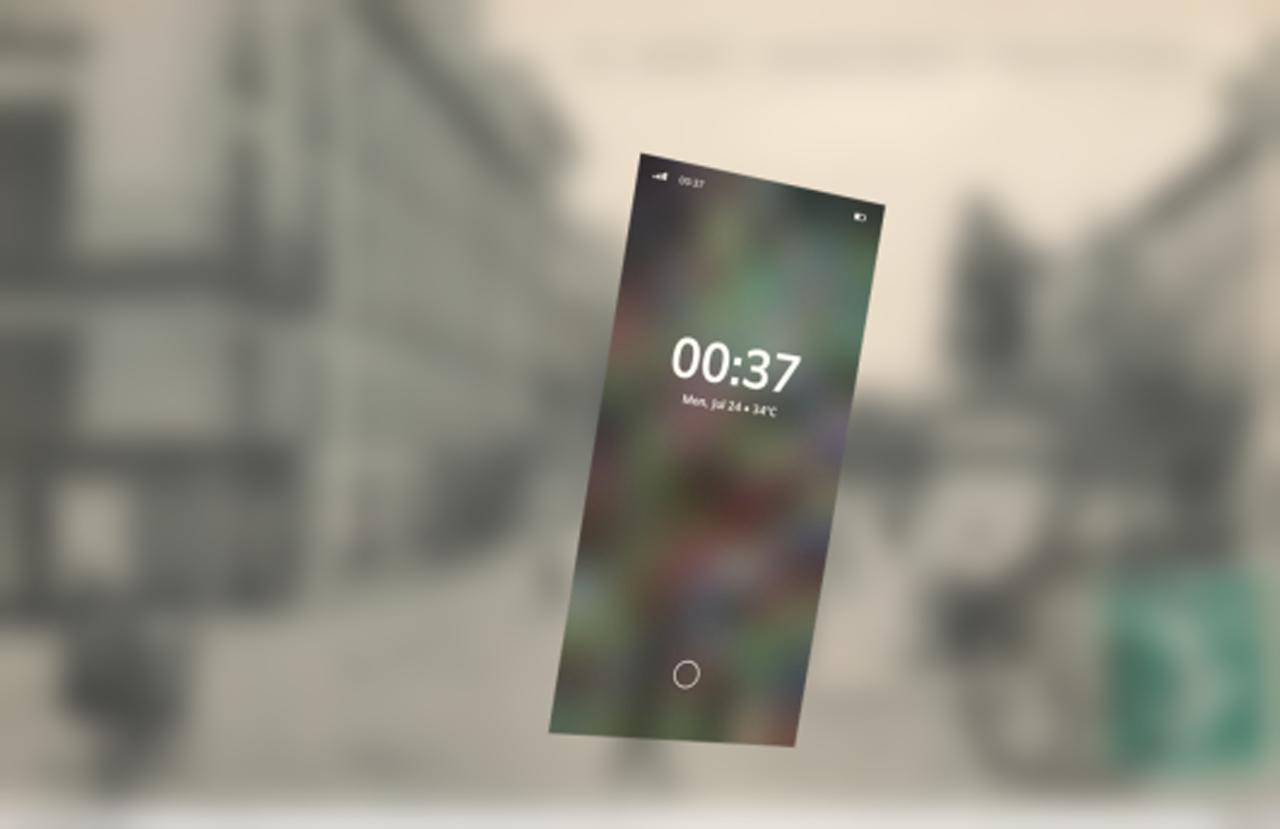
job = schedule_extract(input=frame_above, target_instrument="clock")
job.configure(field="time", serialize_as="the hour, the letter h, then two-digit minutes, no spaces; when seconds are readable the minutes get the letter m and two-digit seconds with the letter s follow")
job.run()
0h37
